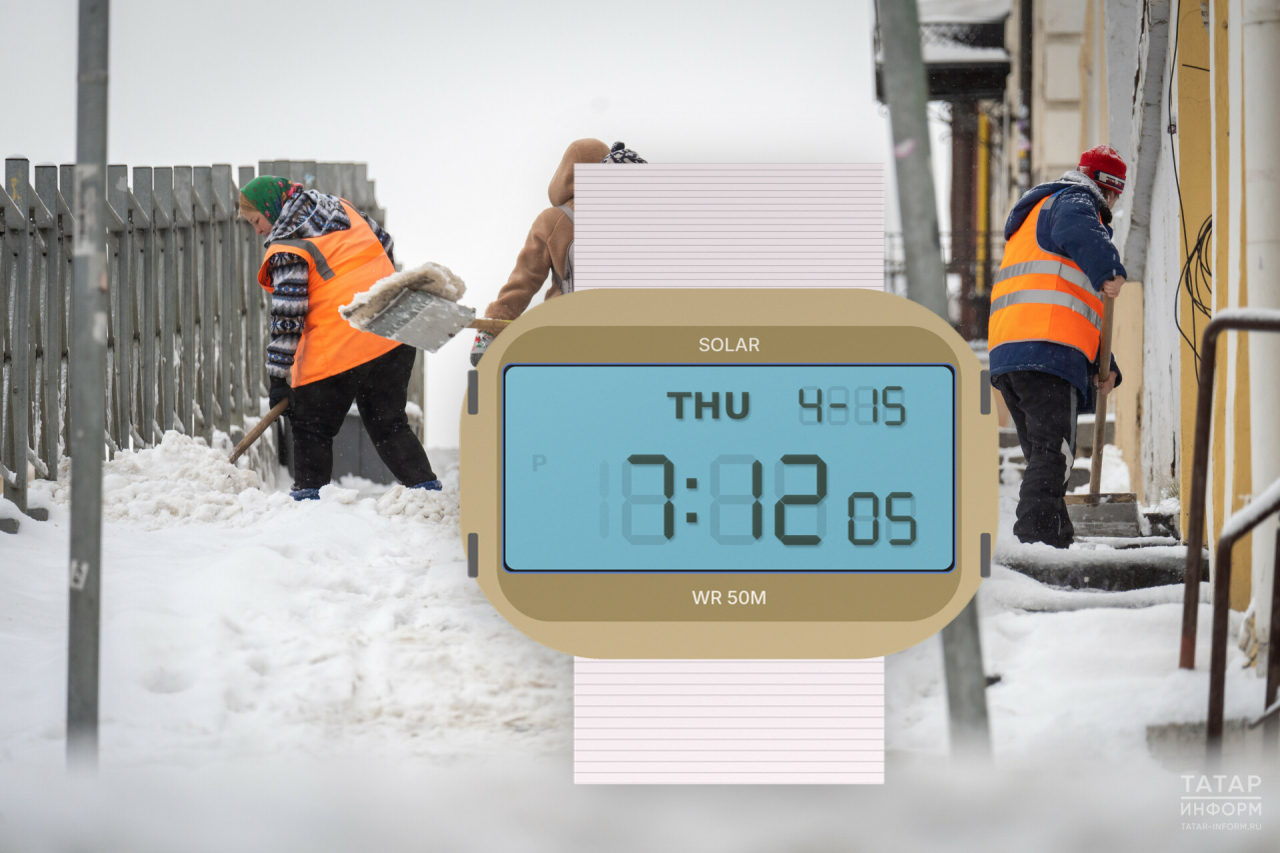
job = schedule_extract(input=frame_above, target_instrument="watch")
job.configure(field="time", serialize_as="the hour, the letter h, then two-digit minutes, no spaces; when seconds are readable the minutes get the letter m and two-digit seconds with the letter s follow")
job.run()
7h12m05s
